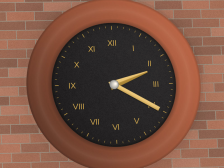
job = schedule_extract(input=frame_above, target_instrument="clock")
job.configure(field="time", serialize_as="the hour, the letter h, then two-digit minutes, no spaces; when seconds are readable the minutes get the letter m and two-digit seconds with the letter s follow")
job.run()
2h20
